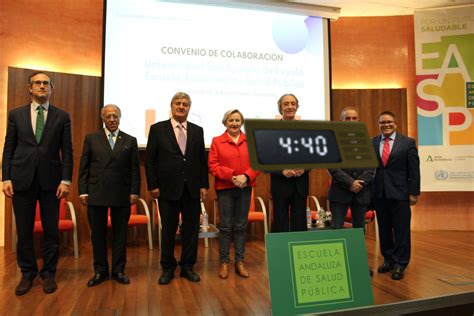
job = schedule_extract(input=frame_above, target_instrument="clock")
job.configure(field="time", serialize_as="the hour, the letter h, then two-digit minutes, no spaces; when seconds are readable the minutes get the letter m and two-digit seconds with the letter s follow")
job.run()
4h40
